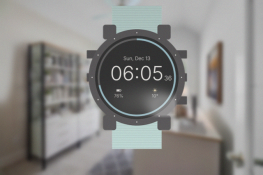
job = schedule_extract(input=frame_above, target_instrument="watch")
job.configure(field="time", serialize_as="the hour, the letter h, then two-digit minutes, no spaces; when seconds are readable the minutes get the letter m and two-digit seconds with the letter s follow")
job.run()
6h05
